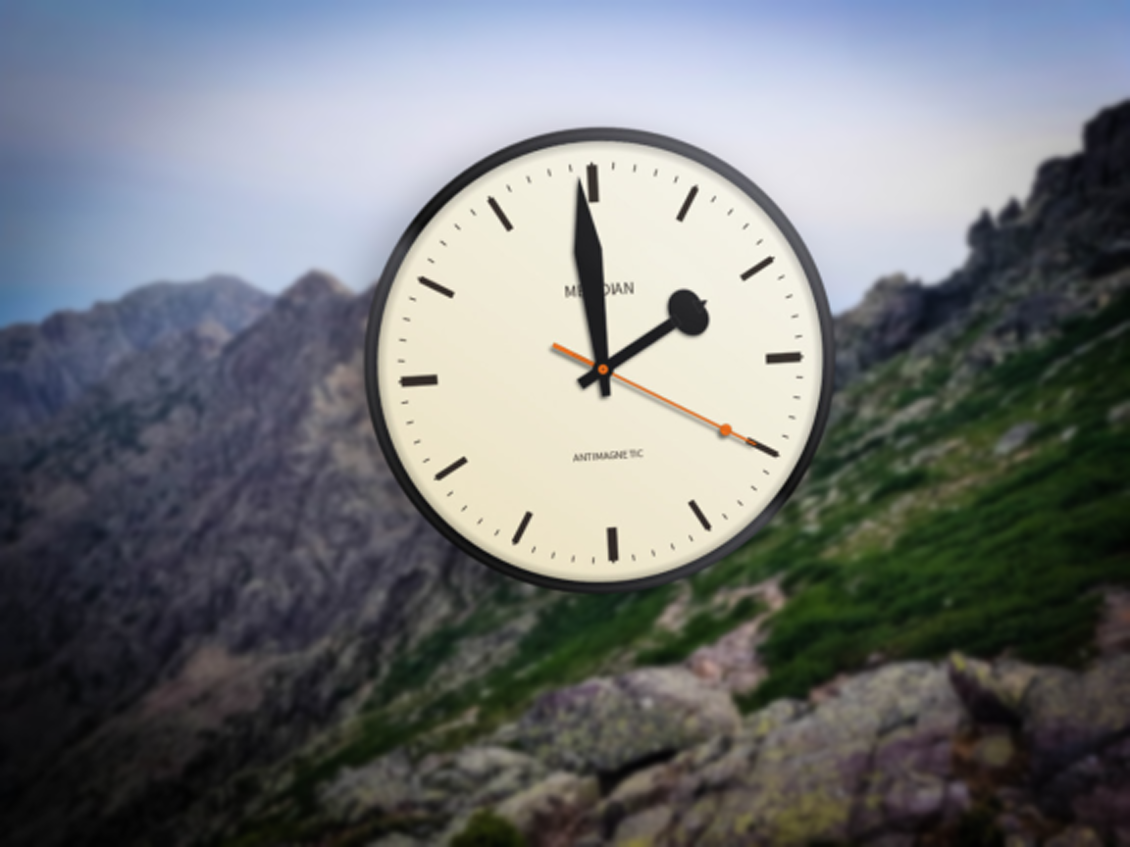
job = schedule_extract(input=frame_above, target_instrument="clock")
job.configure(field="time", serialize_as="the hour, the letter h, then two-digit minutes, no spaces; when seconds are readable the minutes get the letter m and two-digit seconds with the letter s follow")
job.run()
1h59m20s
